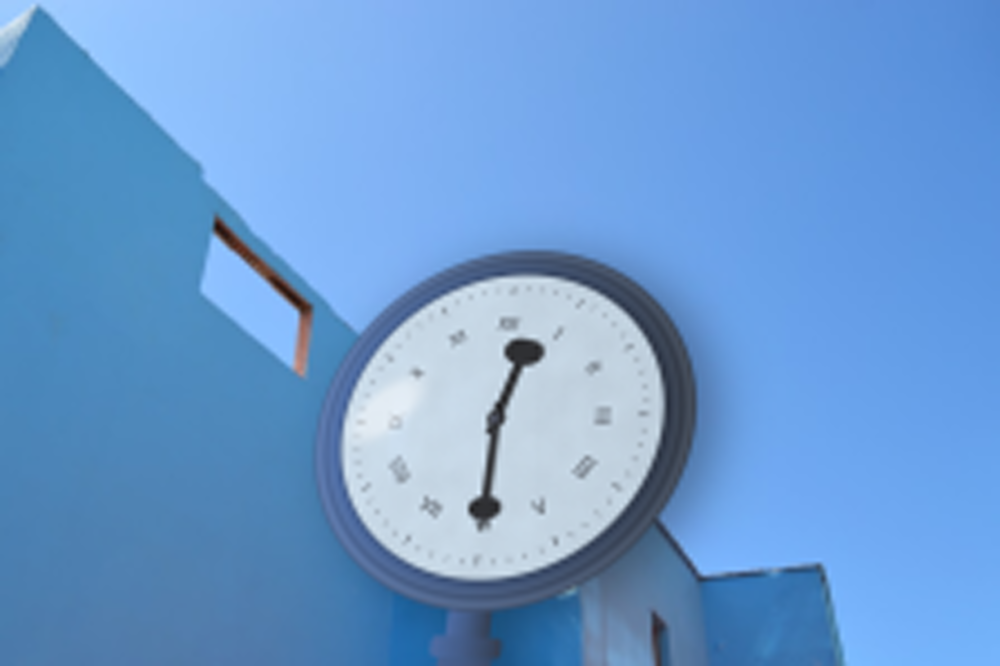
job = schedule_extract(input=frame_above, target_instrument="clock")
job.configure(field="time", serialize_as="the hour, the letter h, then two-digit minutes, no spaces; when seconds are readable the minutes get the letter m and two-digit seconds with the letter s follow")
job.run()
12h30
